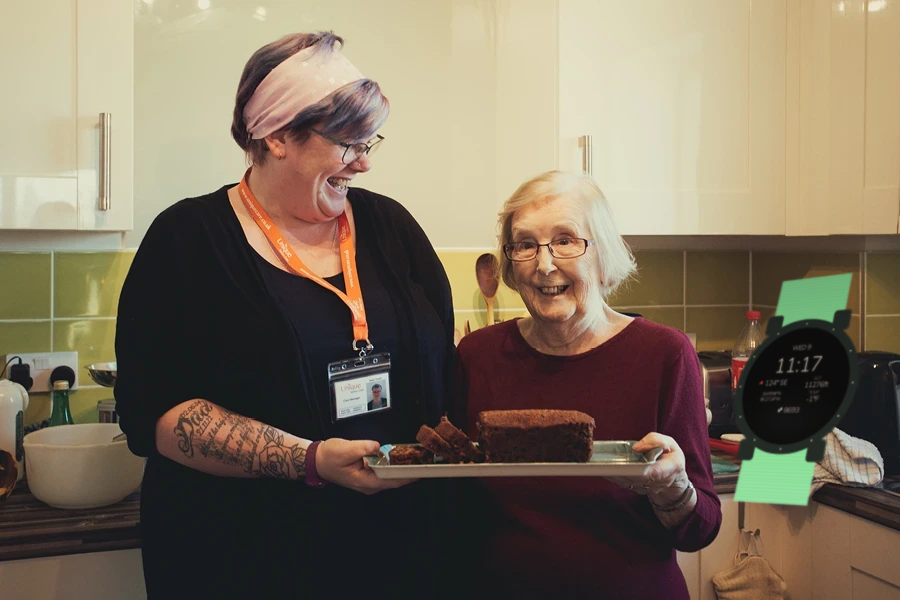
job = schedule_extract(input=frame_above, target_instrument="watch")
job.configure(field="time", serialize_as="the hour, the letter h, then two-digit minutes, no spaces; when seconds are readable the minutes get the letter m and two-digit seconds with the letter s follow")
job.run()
11h17
